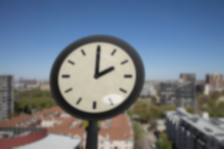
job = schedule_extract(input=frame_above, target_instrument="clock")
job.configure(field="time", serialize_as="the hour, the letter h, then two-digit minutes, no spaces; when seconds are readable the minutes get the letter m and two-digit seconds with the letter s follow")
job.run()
2h00
